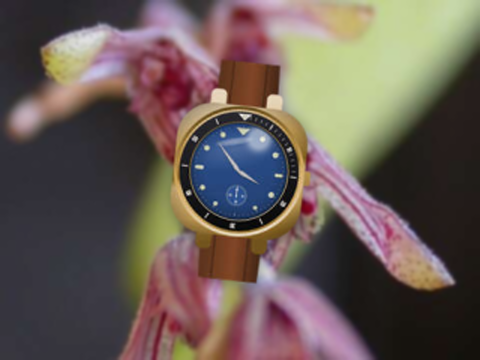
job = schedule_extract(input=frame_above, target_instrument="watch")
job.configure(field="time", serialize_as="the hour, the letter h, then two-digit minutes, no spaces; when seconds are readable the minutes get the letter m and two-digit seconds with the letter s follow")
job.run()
3h53
